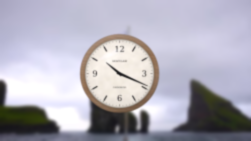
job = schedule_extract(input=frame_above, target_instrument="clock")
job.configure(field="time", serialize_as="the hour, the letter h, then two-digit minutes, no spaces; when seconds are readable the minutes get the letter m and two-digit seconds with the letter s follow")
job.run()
10h19
